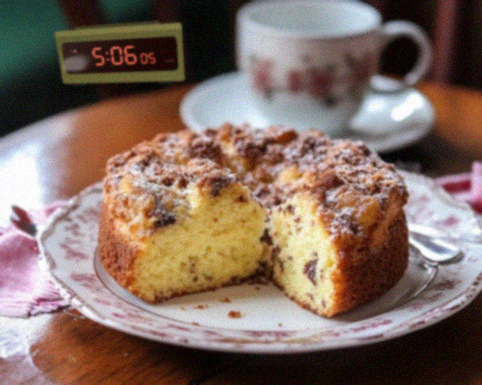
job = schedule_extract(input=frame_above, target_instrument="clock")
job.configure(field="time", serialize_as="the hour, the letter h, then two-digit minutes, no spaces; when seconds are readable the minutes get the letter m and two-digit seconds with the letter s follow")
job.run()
5h06
